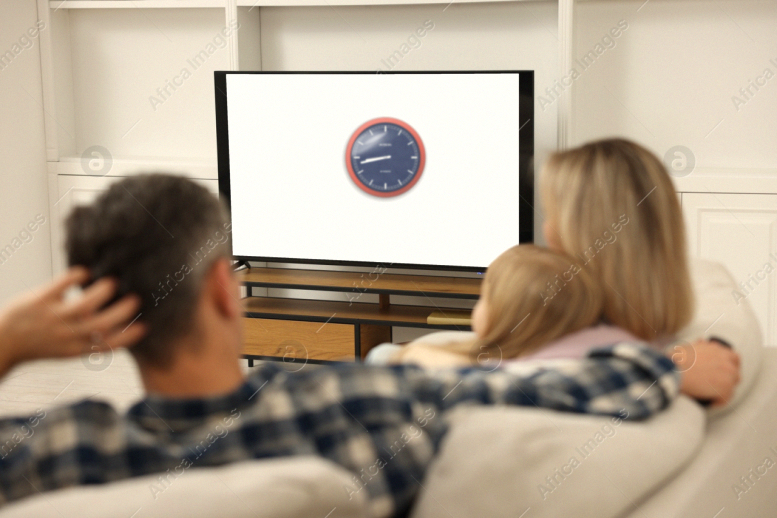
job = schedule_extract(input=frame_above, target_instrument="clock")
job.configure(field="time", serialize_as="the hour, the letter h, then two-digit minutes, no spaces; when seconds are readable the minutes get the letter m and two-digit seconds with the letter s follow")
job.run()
8h43
